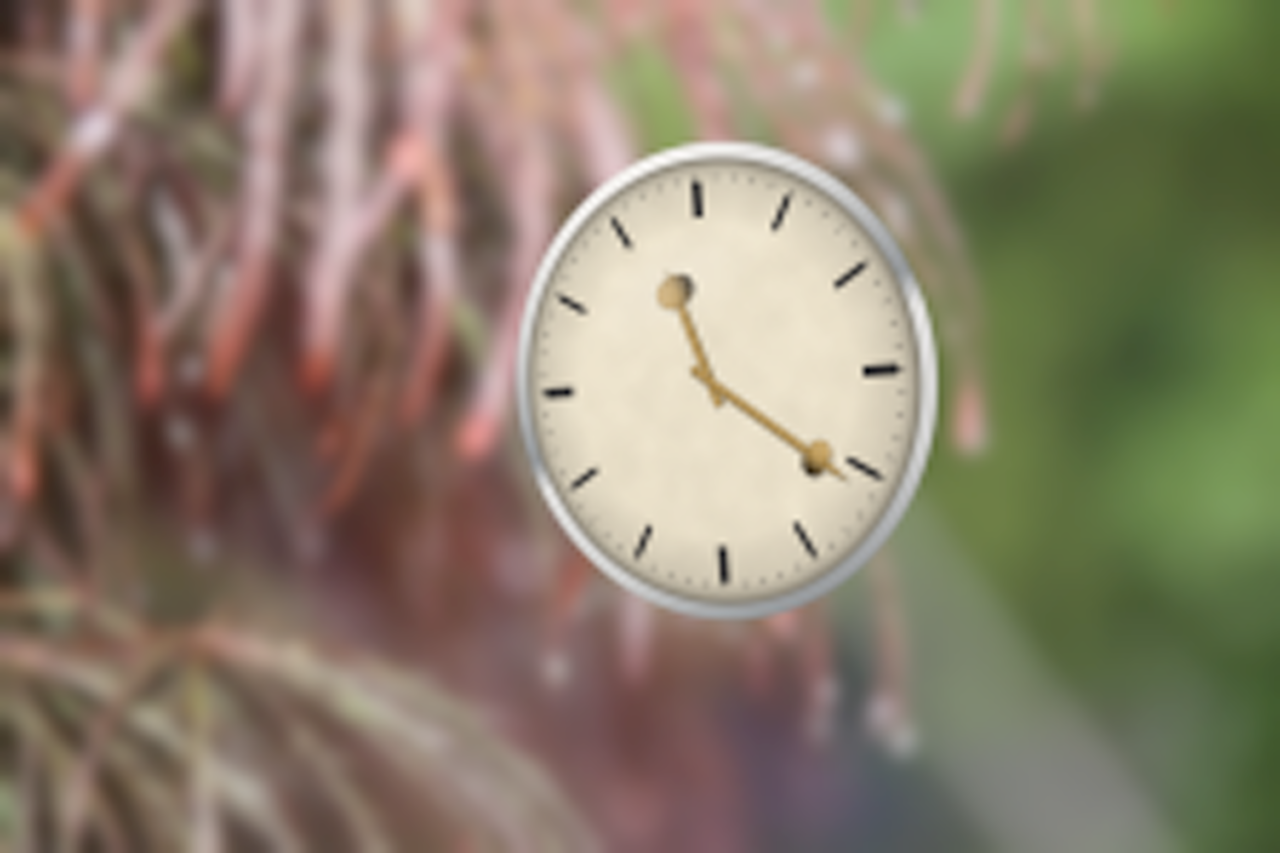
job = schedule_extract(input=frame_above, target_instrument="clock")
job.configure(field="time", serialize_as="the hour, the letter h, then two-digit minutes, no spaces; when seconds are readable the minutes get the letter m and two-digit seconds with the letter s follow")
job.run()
11h21
